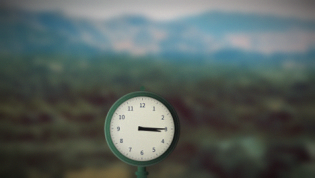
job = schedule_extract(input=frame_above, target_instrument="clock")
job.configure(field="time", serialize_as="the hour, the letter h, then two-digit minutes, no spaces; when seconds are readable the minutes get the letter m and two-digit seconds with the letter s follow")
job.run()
3h15
